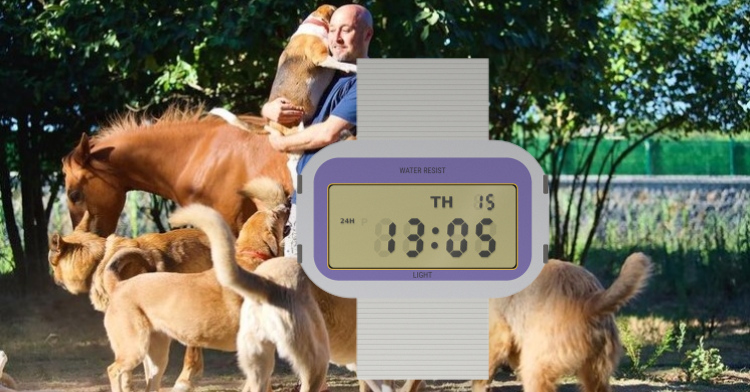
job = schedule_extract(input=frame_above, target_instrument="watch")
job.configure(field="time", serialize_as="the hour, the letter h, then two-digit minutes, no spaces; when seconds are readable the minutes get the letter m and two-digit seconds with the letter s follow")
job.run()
13h05
